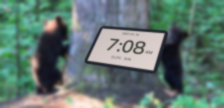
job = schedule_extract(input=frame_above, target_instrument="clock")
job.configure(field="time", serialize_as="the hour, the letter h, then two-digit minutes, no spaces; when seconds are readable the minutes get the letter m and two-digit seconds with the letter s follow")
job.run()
7h08
